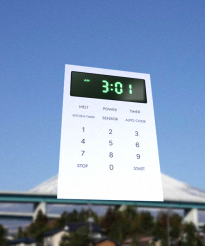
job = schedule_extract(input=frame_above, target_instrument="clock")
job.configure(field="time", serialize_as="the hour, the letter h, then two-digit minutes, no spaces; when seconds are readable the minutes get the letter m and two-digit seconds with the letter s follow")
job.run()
3h01
